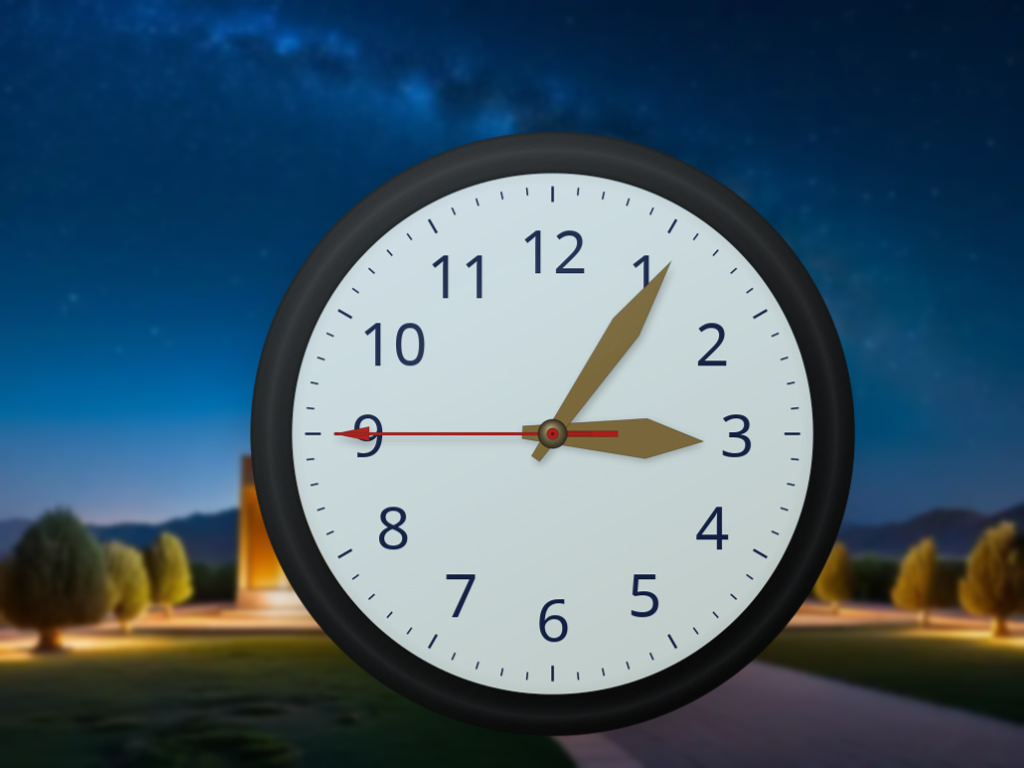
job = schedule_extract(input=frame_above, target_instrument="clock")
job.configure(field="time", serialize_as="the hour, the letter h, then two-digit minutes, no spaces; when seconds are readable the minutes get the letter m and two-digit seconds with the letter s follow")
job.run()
3h05m45s
